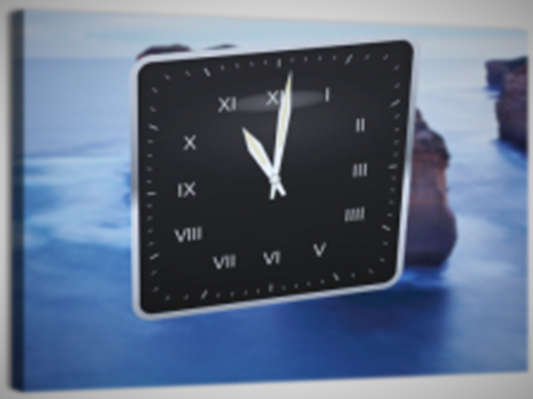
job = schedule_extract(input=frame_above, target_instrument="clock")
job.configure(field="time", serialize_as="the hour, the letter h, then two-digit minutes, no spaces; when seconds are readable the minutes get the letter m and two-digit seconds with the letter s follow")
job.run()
11h01
